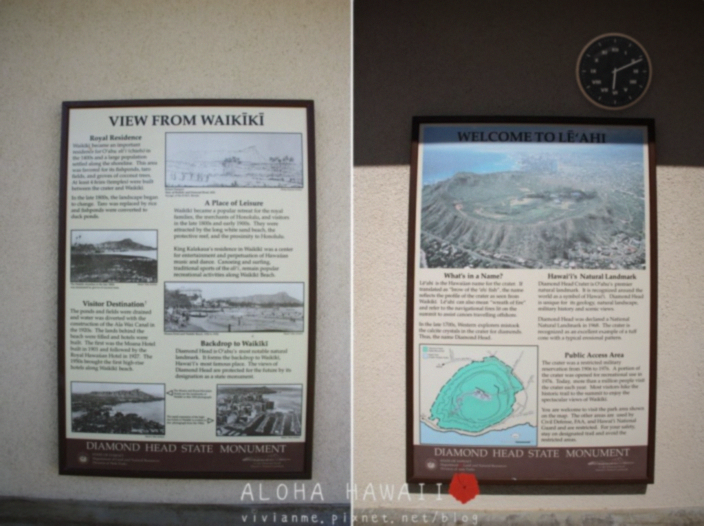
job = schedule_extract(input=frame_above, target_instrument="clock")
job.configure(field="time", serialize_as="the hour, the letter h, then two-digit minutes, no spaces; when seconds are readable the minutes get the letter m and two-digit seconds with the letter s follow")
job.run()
6h11
